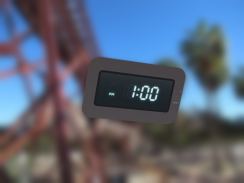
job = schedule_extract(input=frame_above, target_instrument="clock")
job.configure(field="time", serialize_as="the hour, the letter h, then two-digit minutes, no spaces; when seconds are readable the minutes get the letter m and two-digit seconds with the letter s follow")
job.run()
1h00
